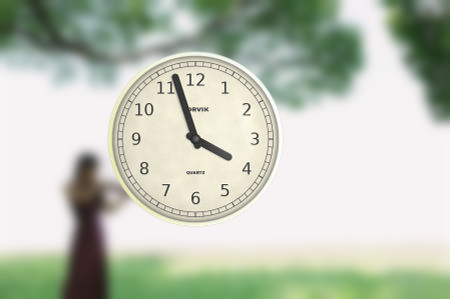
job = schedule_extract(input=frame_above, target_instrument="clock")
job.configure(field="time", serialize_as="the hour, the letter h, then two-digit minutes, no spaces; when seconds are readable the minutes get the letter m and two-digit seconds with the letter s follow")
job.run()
3h57
